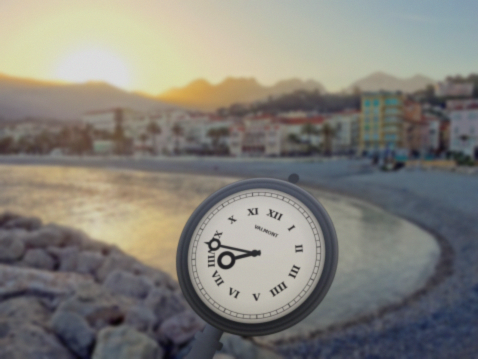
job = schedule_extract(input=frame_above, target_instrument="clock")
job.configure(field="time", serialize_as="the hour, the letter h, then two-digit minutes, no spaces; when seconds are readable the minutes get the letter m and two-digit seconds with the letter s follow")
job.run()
7h43
